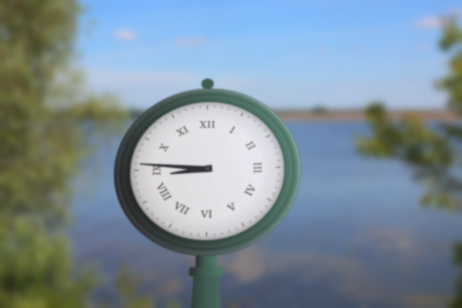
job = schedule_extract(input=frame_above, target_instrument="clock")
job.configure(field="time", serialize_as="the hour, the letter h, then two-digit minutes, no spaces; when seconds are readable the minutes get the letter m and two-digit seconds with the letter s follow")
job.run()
8h46
